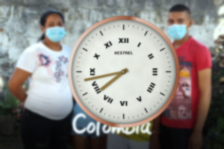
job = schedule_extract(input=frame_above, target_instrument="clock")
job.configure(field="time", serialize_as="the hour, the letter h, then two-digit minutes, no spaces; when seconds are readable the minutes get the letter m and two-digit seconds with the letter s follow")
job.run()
7h43
